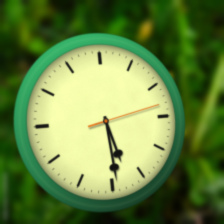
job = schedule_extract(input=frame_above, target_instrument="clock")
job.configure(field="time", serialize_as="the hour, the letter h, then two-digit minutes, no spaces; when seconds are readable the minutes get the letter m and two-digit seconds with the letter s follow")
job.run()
5h29m13s
